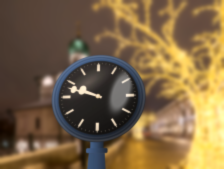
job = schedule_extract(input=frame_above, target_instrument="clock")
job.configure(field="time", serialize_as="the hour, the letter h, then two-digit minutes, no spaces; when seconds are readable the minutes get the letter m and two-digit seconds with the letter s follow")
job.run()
9h48
